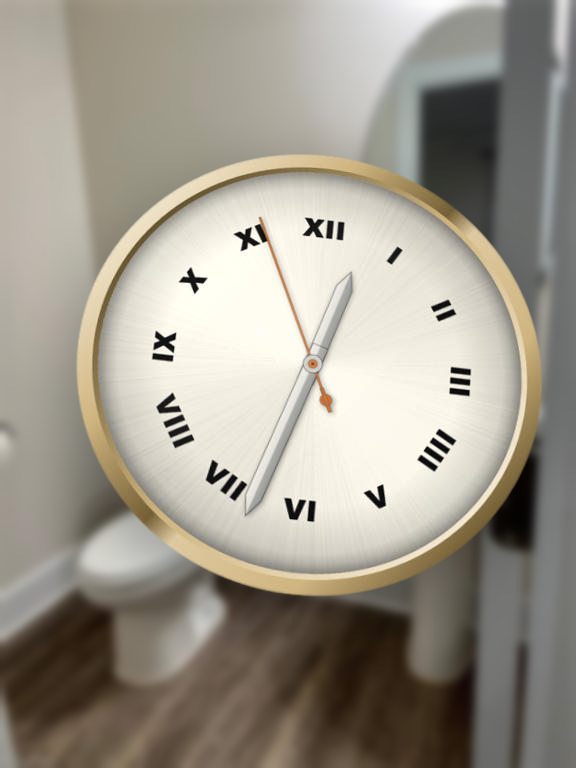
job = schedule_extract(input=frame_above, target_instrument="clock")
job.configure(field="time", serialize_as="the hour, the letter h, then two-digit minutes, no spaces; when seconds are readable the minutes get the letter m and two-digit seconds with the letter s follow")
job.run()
12h32m56s
